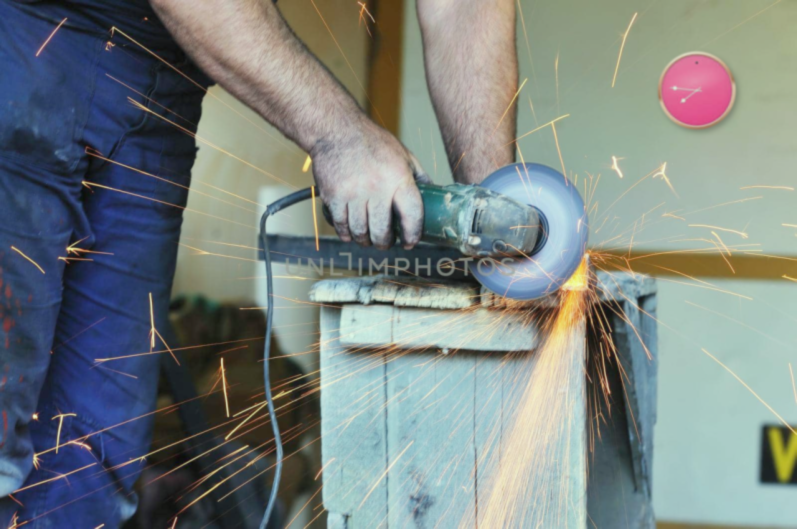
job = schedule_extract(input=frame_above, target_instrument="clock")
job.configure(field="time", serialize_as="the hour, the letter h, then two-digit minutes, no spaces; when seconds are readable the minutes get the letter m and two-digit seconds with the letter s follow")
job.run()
7h46
